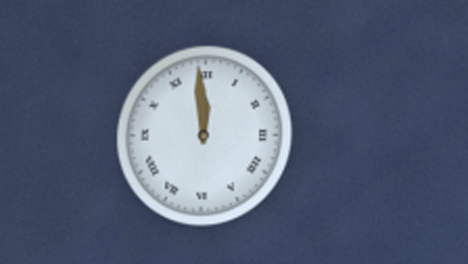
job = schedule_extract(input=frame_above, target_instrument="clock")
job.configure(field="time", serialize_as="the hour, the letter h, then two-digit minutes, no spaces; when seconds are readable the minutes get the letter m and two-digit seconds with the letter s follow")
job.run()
11h59
